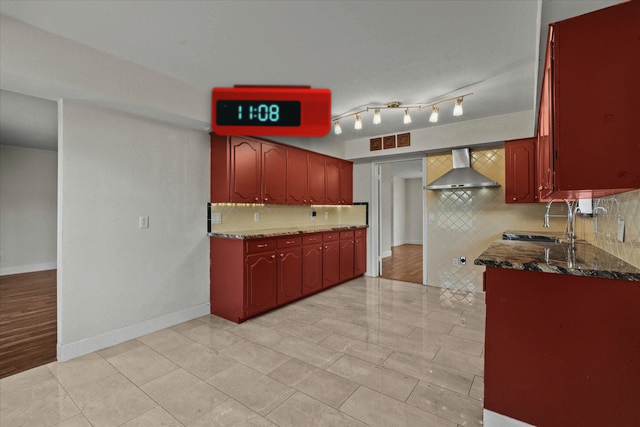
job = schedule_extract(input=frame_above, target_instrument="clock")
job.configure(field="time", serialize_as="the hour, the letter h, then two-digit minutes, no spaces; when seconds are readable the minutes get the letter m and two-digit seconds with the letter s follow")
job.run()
11h08
